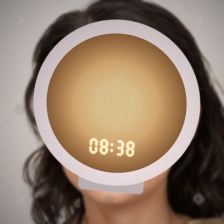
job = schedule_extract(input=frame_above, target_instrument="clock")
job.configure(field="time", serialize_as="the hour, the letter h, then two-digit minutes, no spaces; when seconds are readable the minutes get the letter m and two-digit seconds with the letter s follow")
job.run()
8h38
